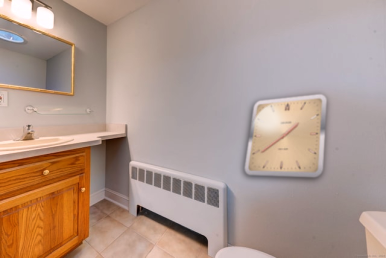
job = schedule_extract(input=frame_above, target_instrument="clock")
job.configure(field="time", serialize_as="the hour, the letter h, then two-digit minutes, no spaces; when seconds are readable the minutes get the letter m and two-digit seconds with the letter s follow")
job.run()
1h39
